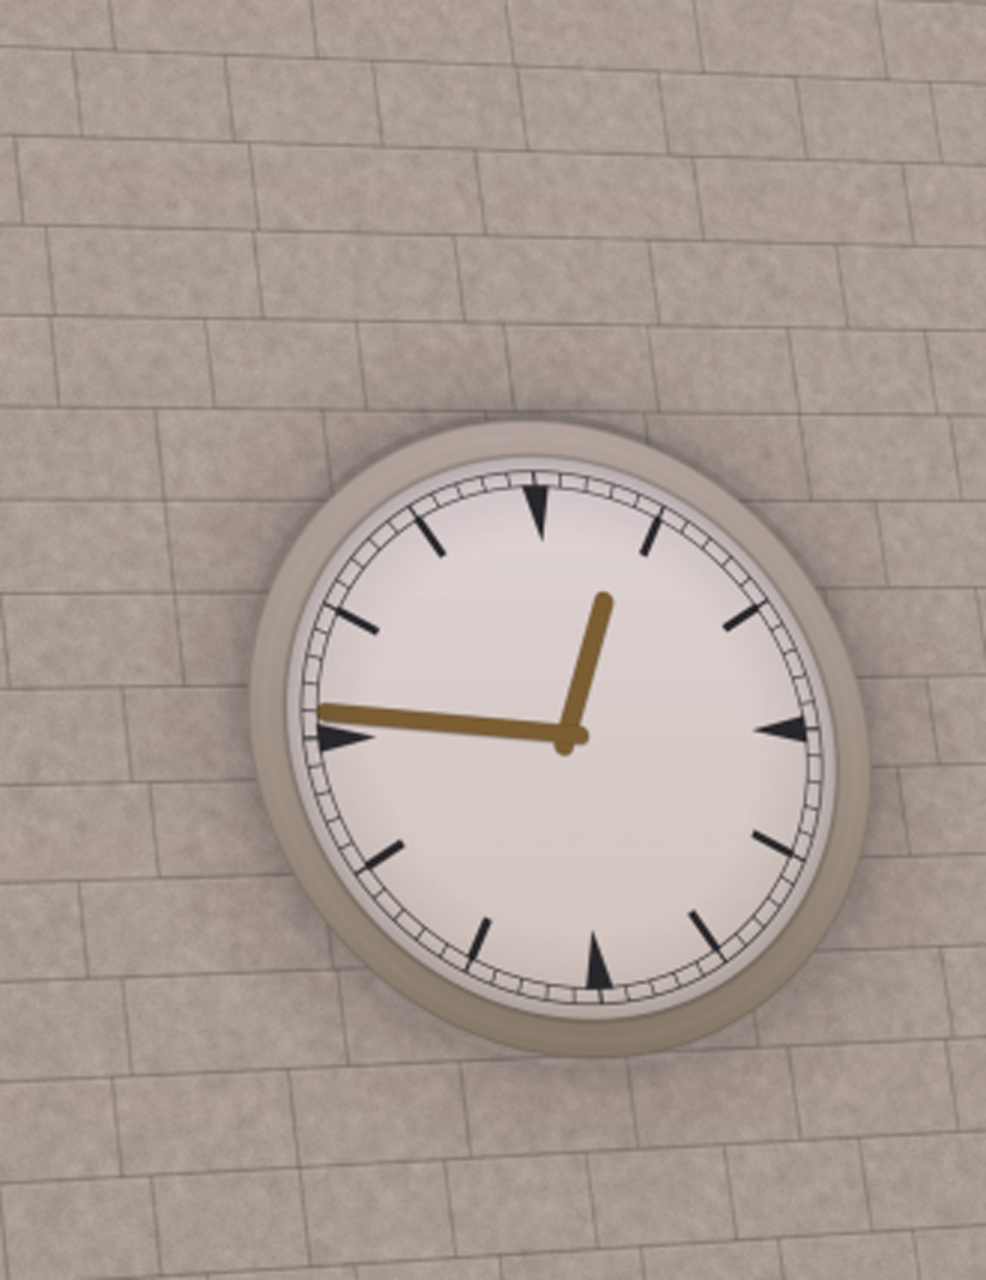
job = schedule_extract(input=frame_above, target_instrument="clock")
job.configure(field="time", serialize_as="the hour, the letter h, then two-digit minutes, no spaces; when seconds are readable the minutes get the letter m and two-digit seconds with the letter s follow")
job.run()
12h46
